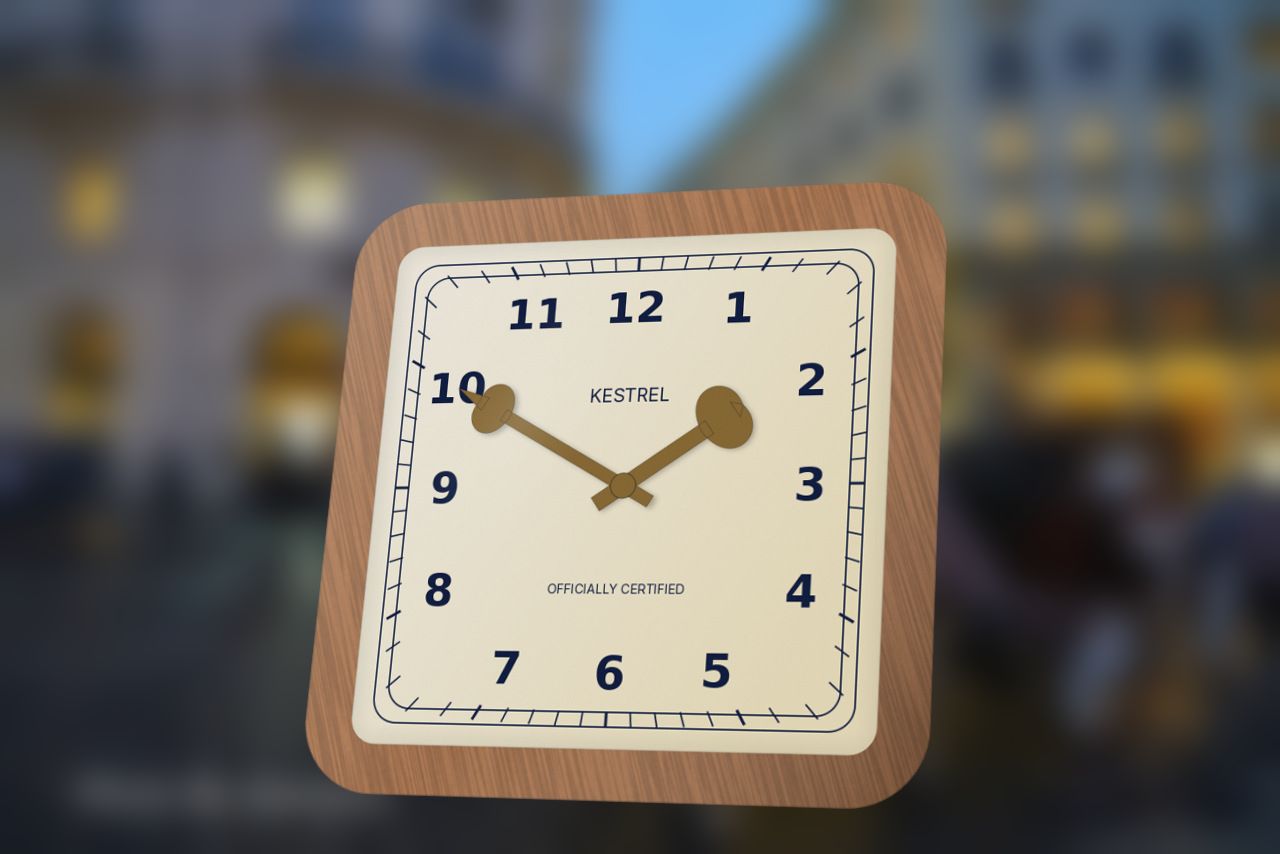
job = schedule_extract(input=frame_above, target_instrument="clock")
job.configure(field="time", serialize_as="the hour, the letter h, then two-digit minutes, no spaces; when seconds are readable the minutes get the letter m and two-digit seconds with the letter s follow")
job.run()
1h50
